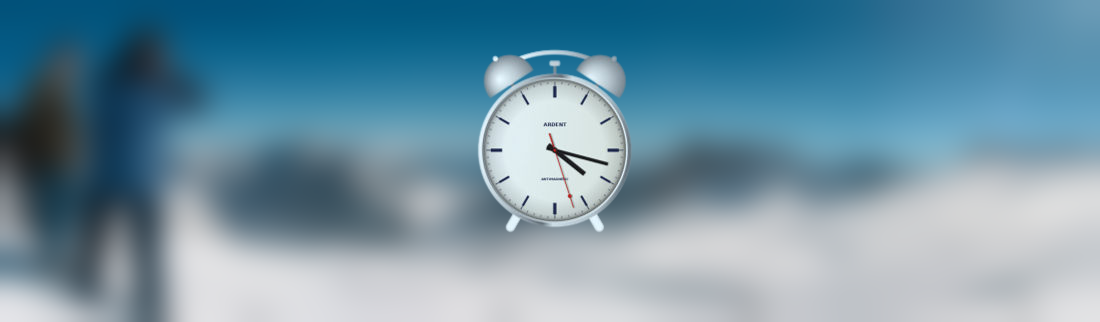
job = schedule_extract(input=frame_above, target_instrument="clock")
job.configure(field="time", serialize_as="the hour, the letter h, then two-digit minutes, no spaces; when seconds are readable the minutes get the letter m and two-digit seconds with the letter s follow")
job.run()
4h17m27s
